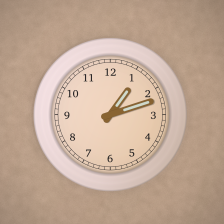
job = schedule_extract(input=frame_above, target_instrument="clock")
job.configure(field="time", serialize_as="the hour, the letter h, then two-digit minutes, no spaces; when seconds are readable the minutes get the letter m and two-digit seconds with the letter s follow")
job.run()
1h12
